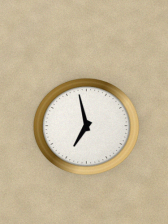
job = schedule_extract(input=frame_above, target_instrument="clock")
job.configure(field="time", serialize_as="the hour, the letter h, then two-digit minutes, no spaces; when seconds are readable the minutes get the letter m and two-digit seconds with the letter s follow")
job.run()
6h58
